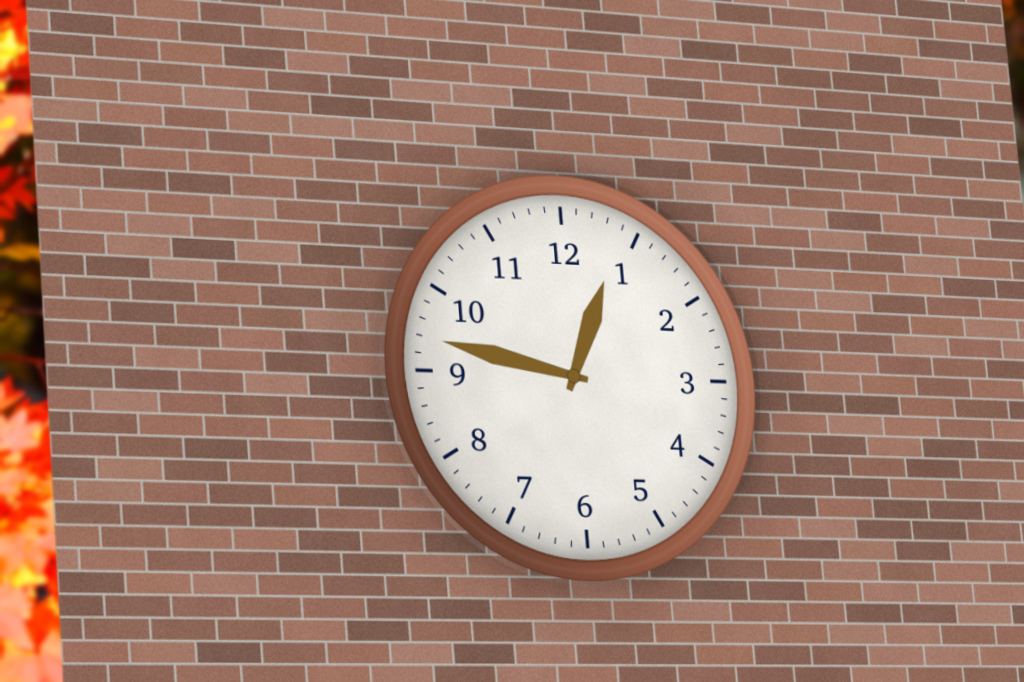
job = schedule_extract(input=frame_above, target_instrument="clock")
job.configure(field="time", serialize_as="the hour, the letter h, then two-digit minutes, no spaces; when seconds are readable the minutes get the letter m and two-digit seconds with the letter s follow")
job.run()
12h47
